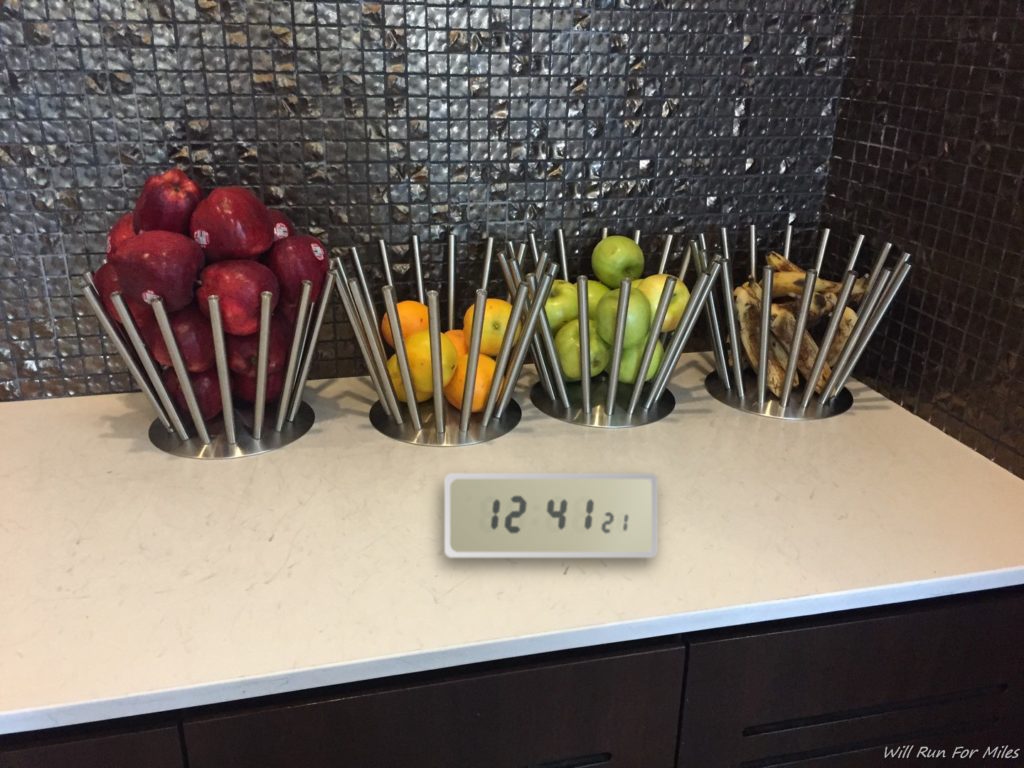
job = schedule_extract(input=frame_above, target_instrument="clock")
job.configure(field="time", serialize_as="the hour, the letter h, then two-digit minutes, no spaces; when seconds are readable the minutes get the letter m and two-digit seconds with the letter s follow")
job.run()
12h41m21s
